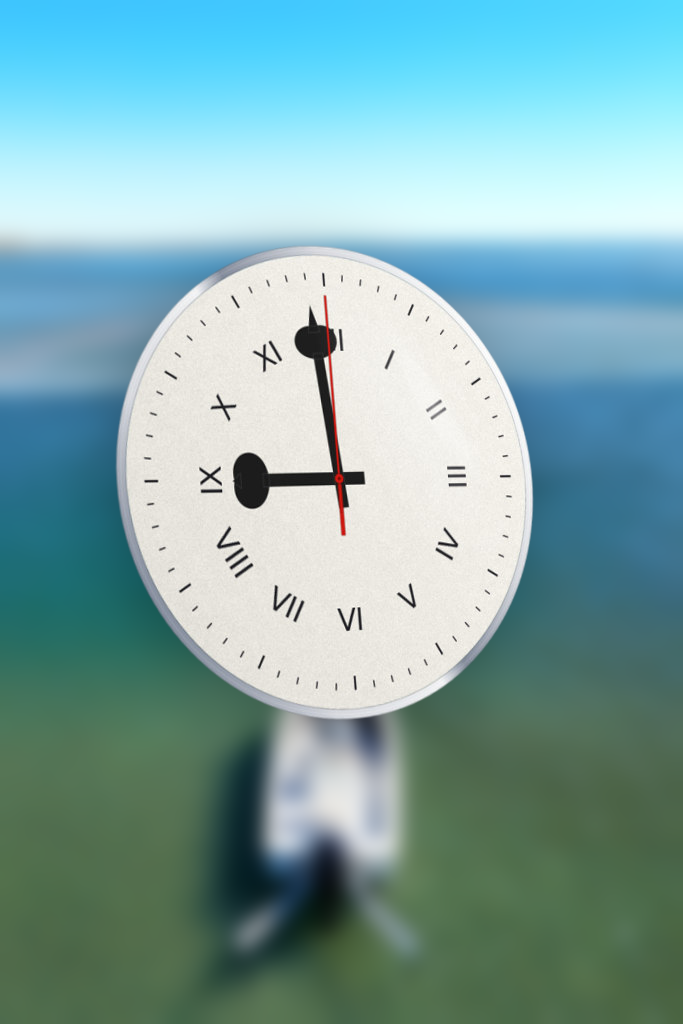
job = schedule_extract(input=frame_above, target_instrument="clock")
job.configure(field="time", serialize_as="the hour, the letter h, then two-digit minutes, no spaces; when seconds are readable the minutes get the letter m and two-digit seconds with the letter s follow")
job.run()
8h59m00s
